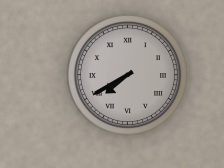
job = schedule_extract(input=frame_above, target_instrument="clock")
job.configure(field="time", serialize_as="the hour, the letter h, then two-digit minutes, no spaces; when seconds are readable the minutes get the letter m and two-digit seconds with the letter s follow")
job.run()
7h40
